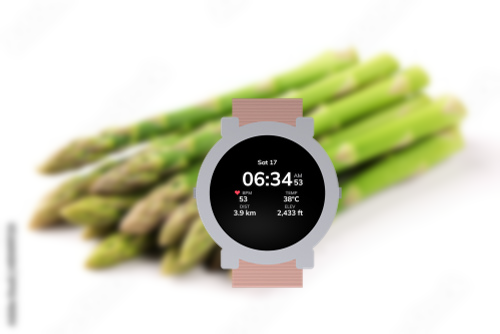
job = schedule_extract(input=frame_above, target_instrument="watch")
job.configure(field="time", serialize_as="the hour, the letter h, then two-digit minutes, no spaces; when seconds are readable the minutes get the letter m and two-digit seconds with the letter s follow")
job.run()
6h34m53s
